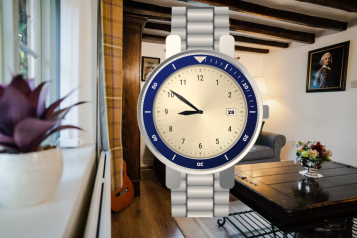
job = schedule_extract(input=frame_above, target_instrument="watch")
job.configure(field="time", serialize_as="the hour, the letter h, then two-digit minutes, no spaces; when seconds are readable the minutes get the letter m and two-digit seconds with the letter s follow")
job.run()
8h51
